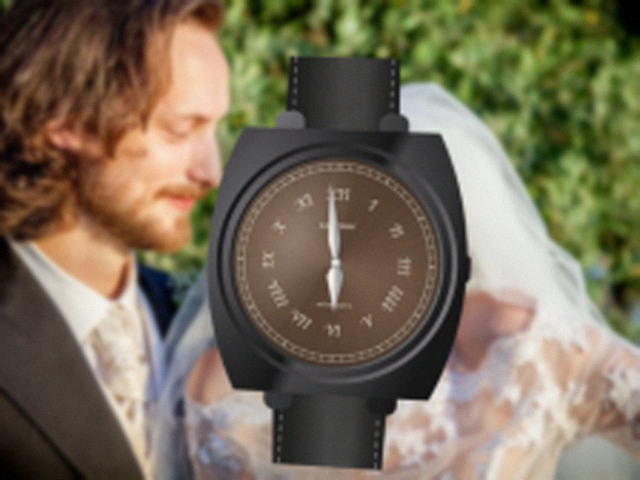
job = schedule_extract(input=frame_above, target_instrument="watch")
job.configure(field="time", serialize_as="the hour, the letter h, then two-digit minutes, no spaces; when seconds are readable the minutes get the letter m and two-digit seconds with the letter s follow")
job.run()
5h59
